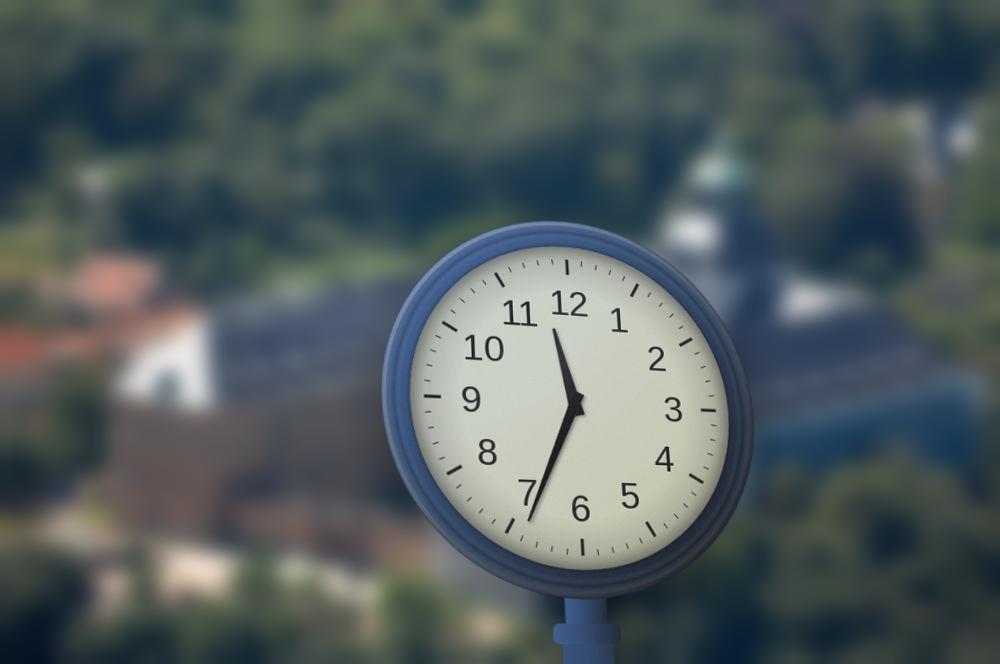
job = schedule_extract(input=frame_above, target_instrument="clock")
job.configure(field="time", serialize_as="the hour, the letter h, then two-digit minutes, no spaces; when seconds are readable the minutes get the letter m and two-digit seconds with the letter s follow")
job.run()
11h34
